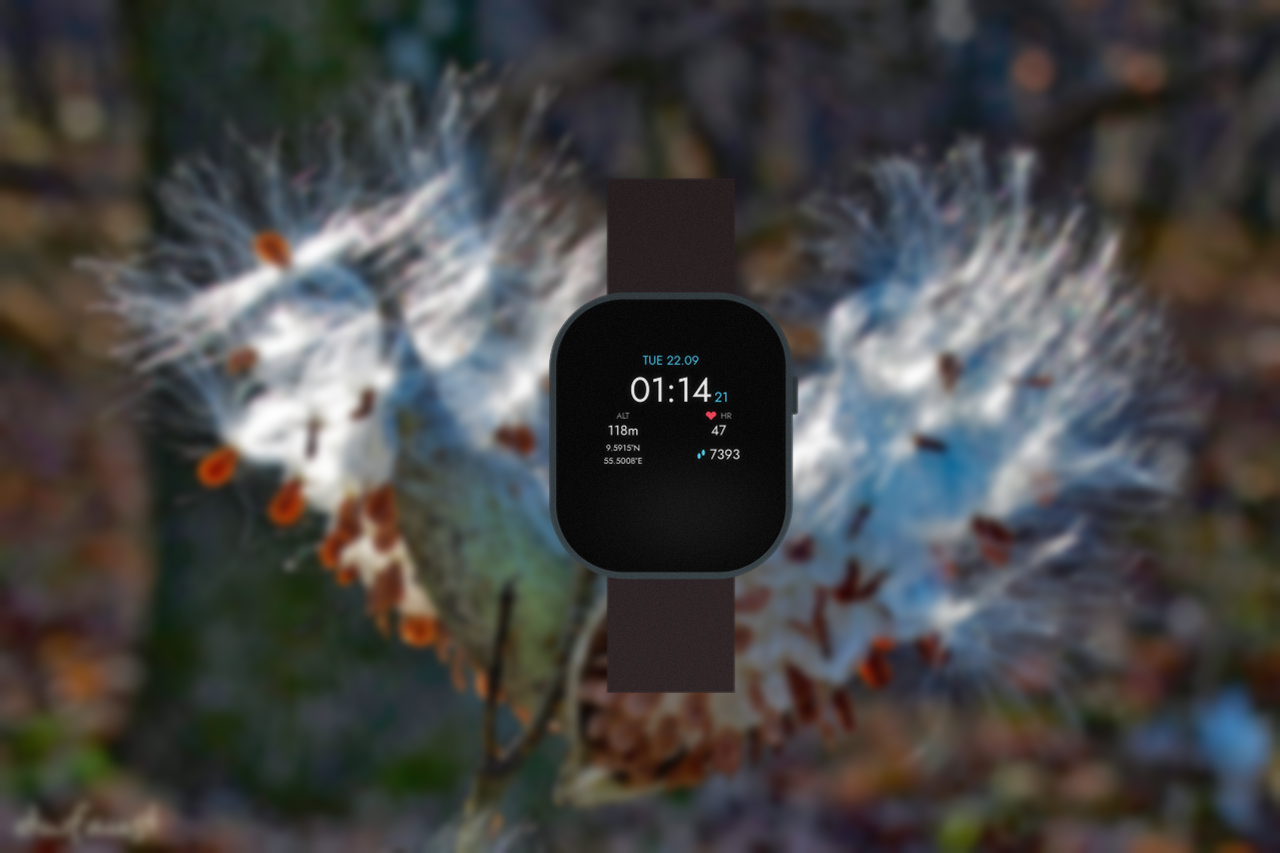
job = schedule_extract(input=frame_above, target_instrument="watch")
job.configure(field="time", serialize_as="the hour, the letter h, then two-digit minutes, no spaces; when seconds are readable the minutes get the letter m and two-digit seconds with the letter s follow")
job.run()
1h14m21s
